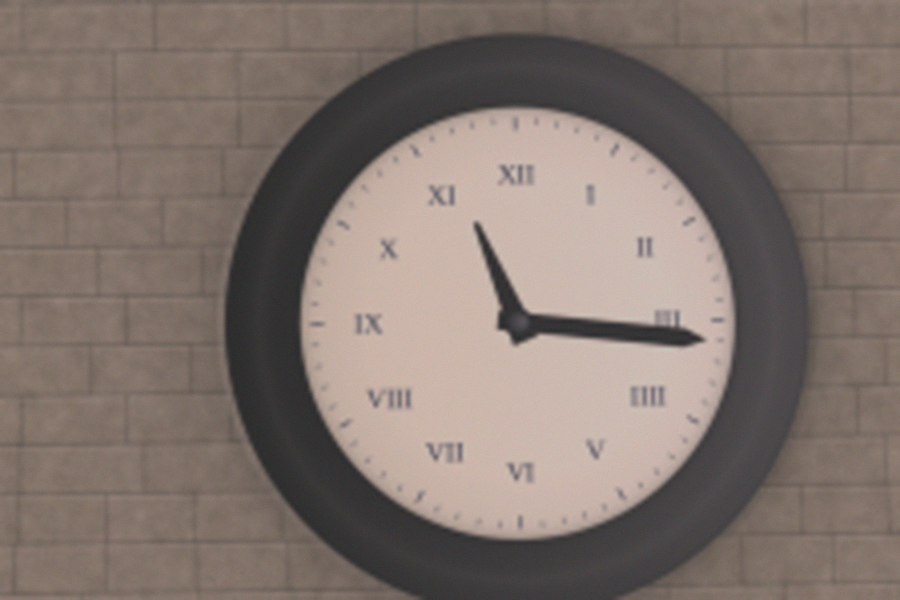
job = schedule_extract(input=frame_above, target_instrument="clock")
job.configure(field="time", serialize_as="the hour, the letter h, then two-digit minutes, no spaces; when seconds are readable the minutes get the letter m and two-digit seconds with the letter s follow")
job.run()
11h16
